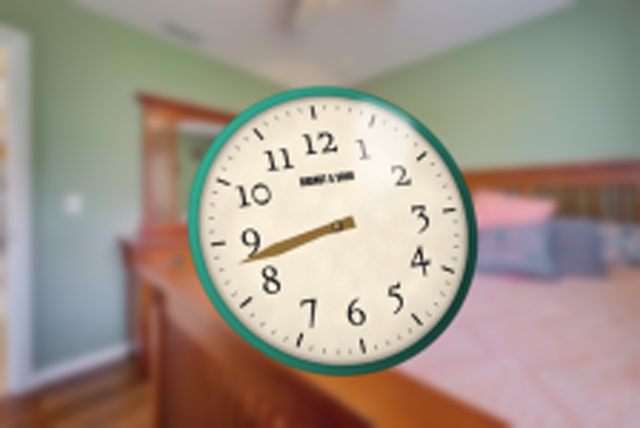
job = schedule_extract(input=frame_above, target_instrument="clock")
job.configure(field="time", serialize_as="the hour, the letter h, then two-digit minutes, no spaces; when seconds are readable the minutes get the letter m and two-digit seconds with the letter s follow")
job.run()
8h43
